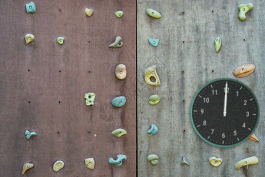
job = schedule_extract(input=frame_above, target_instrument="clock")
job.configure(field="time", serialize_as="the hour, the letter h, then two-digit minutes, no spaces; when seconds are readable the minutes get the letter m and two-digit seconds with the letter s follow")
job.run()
12h00
